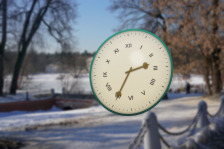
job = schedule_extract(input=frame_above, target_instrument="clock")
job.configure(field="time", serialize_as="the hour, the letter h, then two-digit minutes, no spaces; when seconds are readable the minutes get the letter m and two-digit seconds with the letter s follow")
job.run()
2h35
